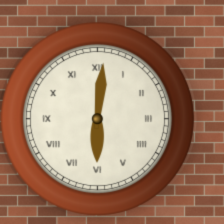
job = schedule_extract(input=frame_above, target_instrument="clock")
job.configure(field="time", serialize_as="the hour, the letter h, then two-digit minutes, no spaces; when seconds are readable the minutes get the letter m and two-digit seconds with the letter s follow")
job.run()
6h01
